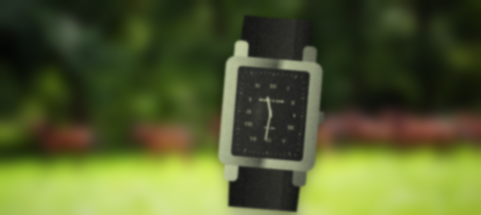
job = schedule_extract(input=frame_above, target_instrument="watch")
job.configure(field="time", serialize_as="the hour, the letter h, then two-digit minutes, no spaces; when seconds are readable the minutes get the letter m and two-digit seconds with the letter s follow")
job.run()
11h31
